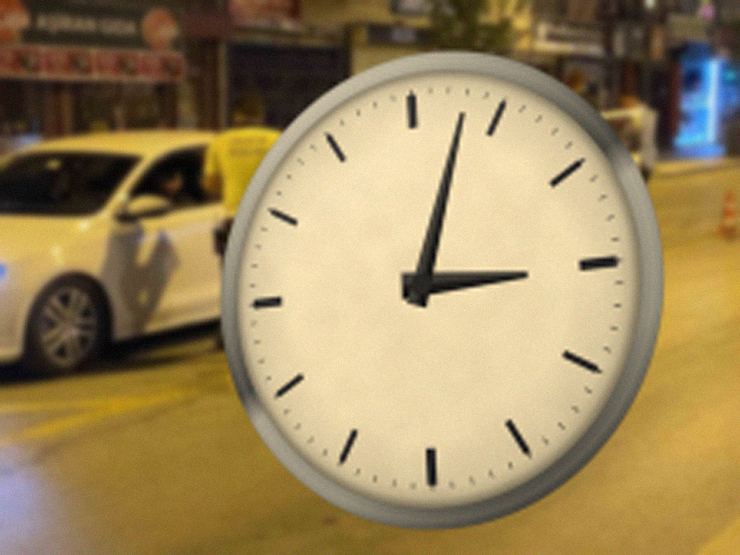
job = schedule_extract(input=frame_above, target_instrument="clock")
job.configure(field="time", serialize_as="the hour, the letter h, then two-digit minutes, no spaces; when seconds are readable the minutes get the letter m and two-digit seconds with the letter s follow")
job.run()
3h03
